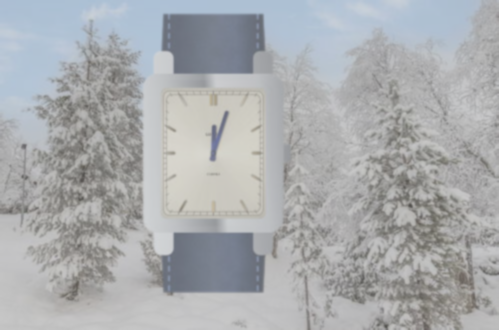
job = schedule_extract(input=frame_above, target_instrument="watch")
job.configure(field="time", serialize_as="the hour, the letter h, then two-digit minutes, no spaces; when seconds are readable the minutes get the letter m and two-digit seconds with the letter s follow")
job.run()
12h03
